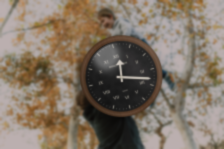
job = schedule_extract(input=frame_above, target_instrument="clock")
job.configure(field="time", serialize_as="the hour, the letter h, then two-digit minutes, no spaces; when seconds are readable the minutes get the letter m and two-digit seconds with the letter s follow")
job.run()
12h18
